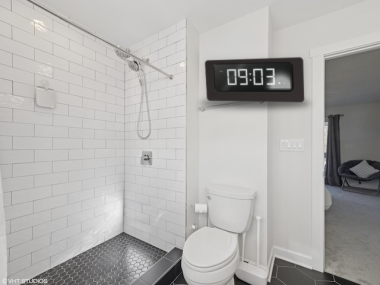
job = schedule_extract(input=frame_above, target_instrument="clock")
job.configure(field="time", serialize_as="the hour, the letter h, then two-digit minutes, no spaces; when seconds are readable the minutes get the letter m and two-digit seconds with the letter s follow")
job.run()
9h03
